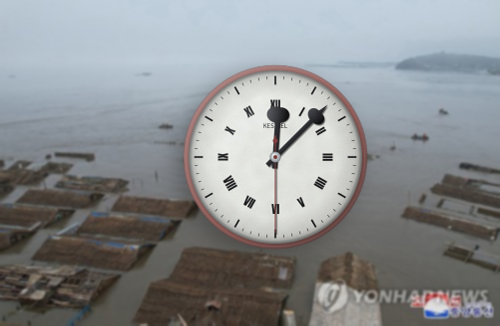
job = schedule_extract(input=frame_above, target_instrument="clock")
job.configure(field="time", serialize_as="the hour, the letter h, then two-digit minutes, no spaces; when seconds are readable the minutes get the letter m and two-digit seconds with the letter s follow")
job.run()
12h07m30s
